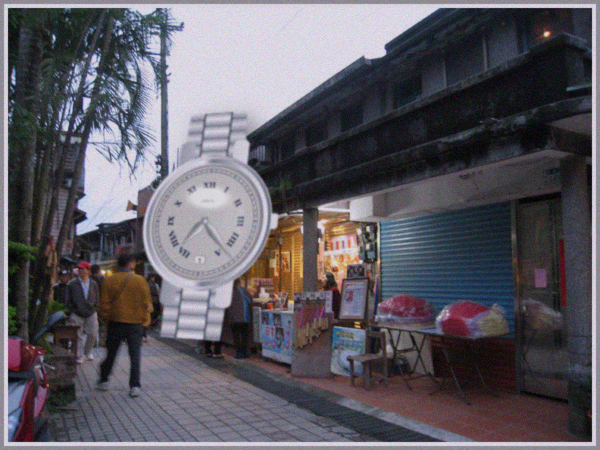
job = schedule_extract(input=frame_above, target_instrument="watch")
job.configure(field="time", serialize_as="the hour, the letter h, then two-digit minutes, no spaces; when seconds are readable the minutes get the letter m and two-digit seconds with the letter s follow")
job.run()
7h23
